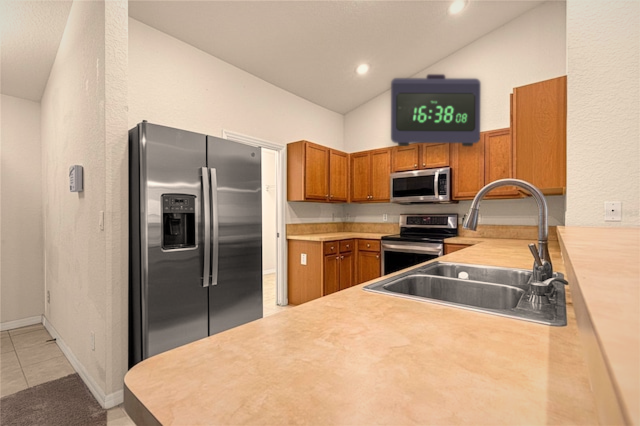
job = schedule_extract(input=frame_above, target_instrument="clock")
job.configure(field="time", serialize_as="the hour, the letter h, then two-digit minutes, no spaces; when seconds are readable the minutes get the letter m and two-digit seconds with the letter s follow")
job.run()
16h38
